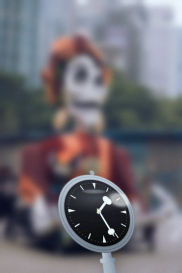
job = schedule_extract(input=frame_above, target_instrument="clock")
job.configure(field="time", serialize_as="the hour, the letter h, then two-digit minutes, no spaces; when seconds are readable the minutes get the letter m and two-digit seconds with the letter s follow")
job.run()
1h26
